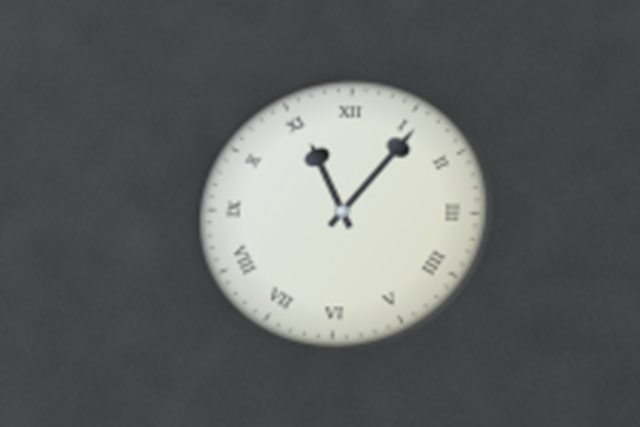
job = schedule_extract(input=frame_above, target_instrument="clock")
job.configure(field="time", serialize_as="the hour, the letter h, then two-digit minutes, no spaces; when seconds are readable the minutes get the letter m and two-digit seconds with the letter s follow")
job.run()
11h06
